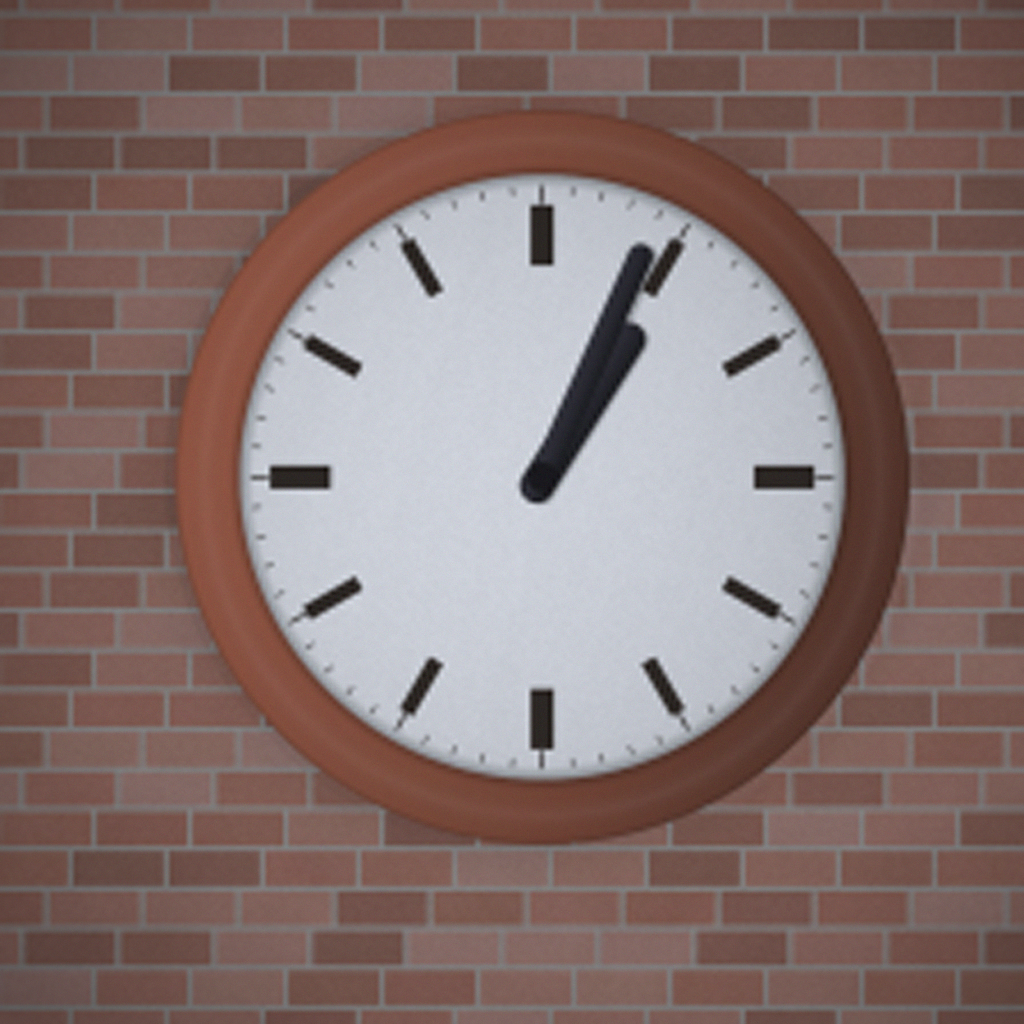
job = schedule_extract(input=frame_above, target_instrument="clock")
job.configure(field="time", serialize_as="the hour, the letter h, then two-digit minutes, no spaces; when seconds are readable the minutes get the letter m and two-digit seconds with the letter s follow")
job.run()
1h04
